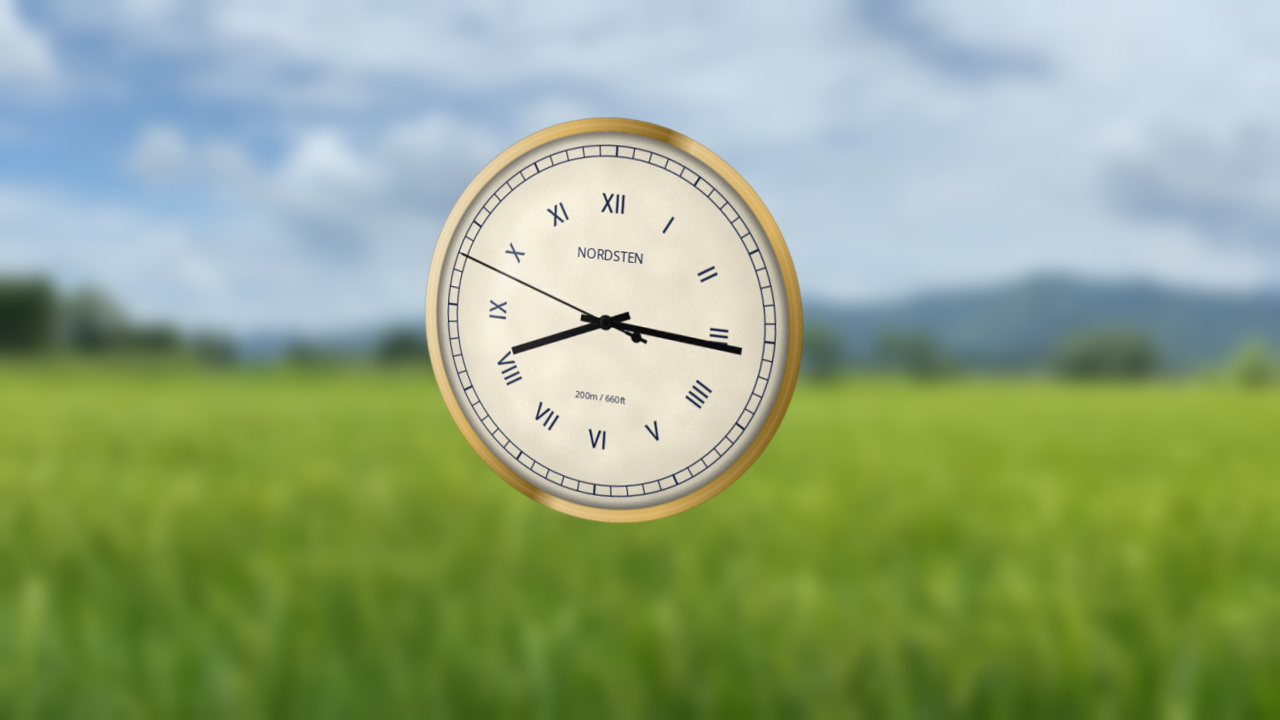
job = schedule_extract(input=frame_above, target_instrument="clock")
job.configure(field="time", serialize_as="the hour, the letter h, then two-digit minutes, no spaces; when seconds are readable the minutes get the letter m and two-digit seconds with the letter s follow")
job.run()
8h15m48s
